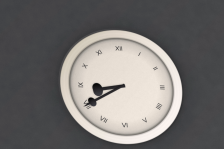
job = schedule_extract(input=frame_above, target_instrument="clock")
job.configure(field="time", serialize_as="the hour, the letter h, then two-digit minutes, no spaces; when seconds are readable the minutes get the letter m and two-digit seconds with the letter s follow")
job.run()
8h40
